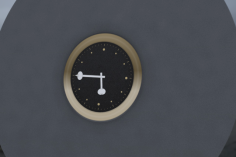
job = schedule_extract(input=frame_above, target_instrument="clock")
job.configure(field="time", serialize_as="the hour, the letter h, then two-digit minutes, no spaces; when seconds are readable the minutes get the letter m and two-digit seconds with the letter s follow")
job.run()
5h45
